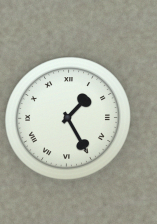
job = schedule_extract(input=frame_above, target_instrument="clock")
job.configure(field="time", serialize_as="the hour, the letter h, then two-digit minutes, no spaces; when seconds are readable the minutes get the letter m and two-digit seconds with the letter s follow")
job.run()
1h25
